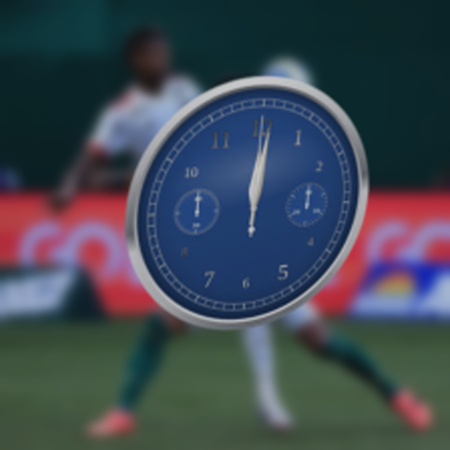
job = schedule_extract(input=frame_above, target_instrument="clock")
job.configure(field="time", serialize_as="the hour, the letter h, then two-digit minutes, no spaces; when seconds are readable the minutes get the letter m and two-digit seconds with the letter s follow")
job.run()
12h01
